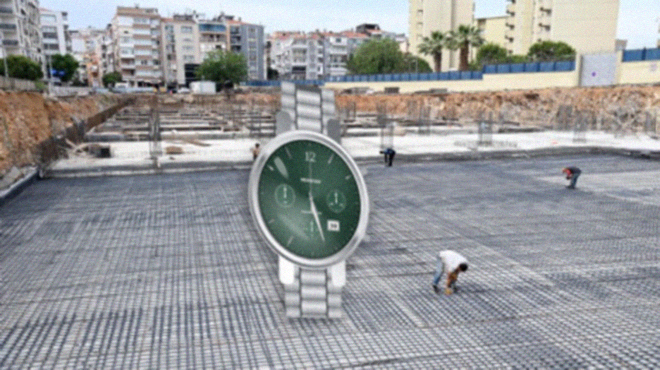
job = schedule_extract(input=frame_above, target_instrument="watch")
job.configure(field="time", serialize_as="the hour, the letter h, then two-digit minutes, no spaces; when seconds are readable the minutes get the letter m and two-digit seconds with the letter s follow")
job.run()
5h27
